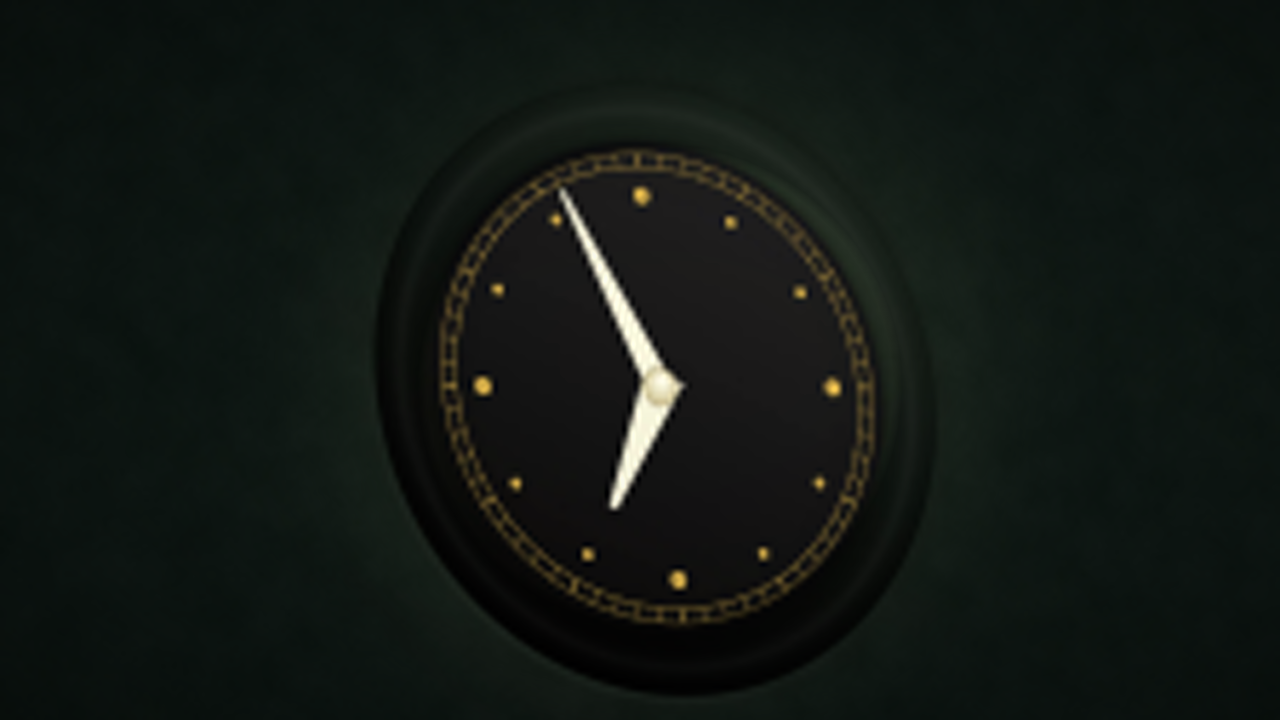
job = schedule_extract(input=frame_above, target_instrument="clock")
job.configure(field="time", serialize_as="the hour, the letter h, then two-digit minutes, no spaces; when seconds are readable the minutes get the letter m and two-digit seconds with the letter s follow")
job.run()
6h56
